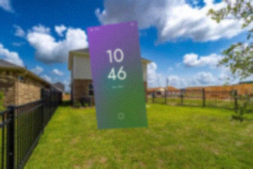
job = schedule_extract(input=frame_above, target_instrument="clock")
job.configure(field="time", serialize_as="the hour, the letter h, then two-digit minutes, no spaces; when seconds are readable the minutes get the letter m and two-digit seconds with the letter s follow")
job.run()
10h46
